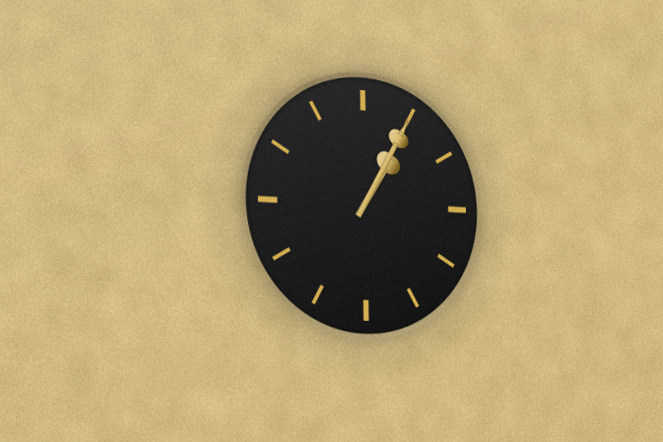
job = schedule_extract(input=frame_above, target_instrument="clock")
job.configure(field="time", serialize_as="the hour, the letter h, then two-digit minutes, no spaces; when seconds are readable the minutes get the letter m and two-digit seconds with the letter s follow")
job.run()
1h05
